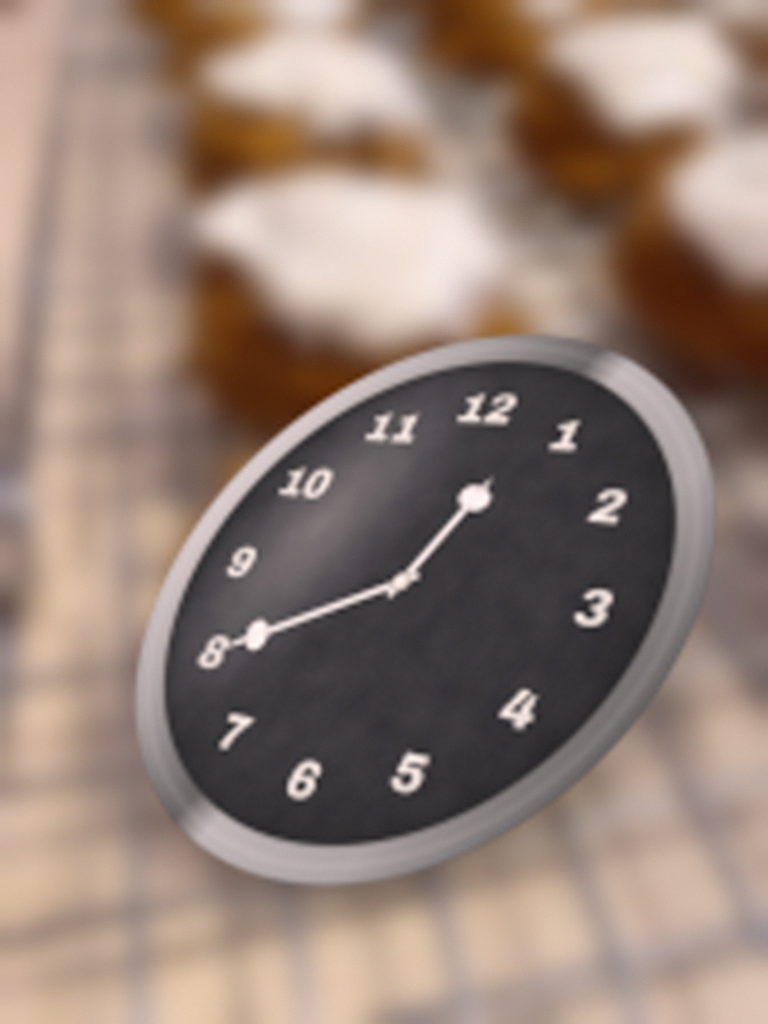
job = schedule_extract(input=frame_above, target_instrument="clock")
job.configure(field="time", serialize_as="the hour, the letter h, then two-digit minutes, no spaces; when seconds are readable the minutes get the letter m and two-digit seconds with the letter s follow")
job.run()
12h40
